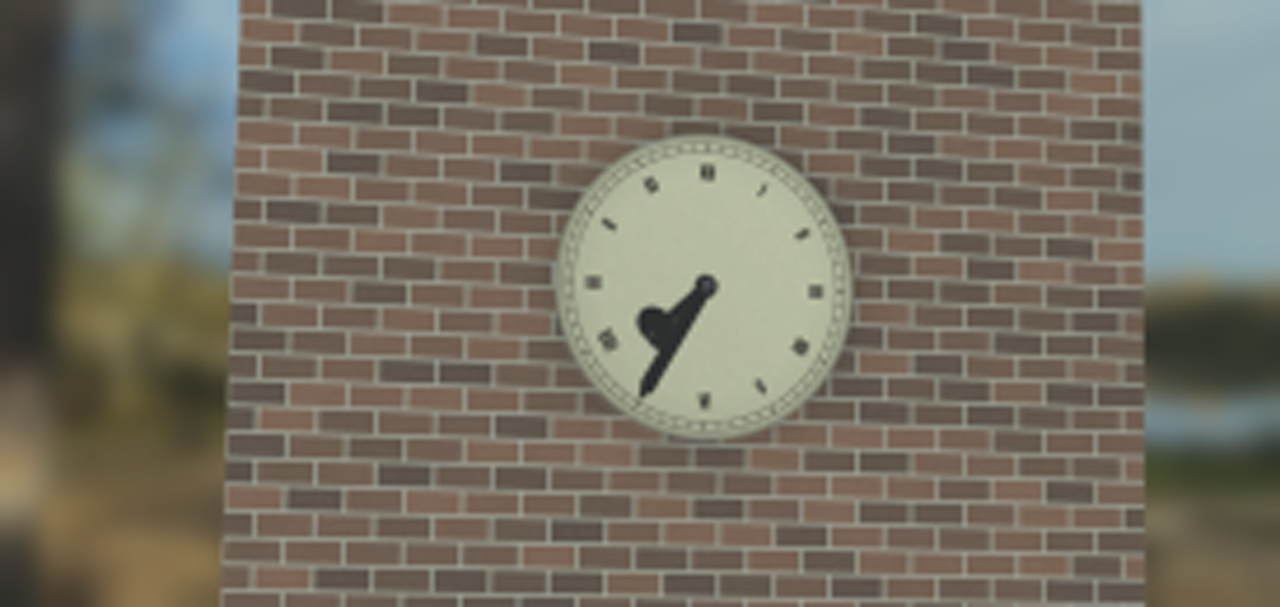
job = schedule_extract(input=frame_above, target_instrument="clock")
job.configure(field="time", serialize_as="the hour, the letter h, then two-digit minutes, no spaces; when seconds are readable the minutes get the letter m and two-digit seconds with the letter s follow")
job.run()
7h35
